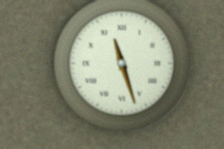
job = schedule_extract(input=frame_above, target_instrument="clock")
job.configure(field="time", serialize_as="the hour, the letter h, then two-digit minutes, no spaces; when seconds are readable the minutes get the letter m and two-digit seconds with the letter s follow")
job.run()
11h27
